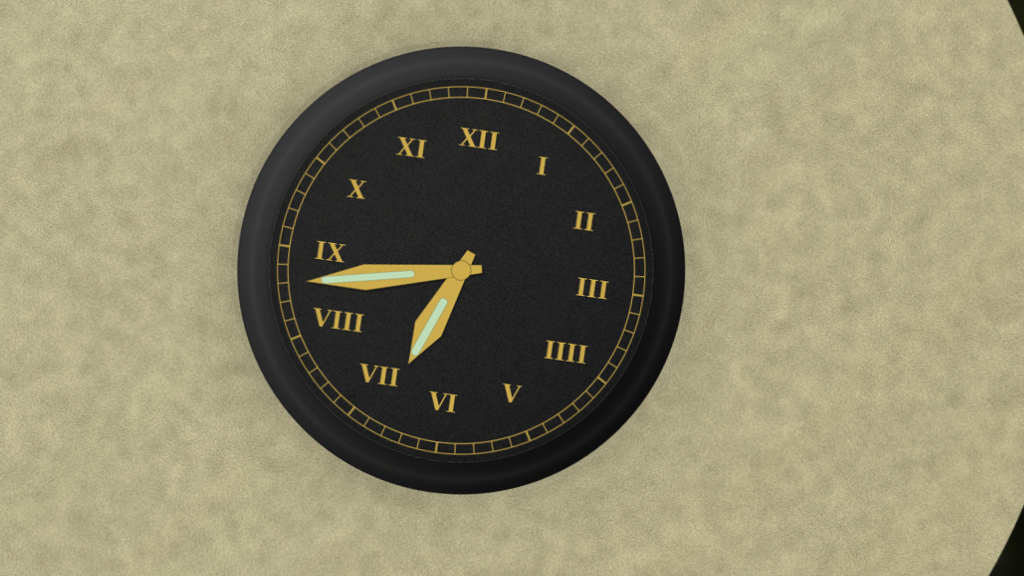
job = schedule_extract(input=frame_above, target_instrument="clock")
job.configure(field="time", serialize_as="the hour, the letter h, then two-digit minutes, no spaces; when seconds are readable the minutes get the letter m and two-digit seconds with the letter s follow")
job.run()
6h43
